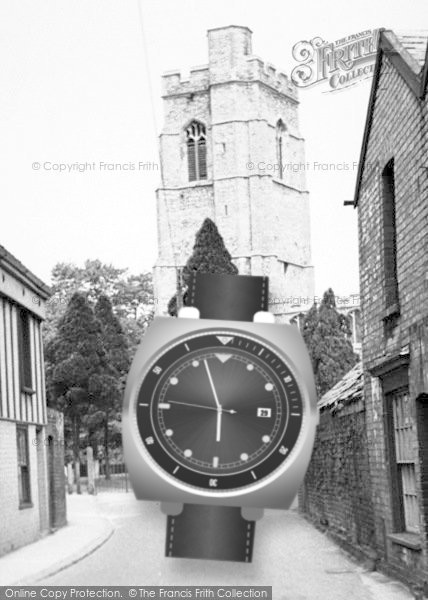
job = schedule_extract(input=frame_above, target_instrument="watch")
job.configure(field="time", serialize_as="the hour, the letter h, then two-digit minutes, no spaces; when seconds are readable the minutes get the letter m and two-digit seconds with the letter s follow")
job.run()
5h56m46s
